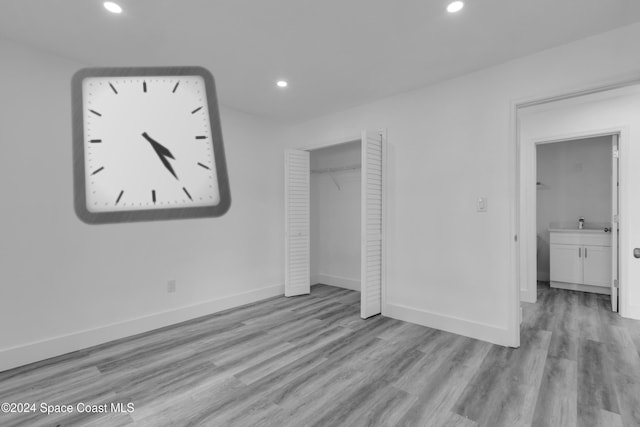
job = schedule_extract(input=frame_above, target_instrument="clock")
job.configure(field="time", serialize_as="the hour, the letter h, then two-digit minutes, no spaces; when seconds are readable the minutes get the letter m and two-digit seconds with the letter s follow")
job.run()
4h25
